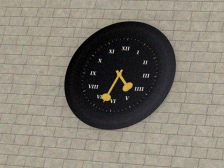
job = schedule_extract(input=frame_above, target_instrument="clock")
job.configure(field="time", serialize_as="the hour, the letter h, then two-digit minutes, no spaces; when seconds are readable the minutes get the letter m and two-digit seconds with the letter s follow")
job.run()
4h33
